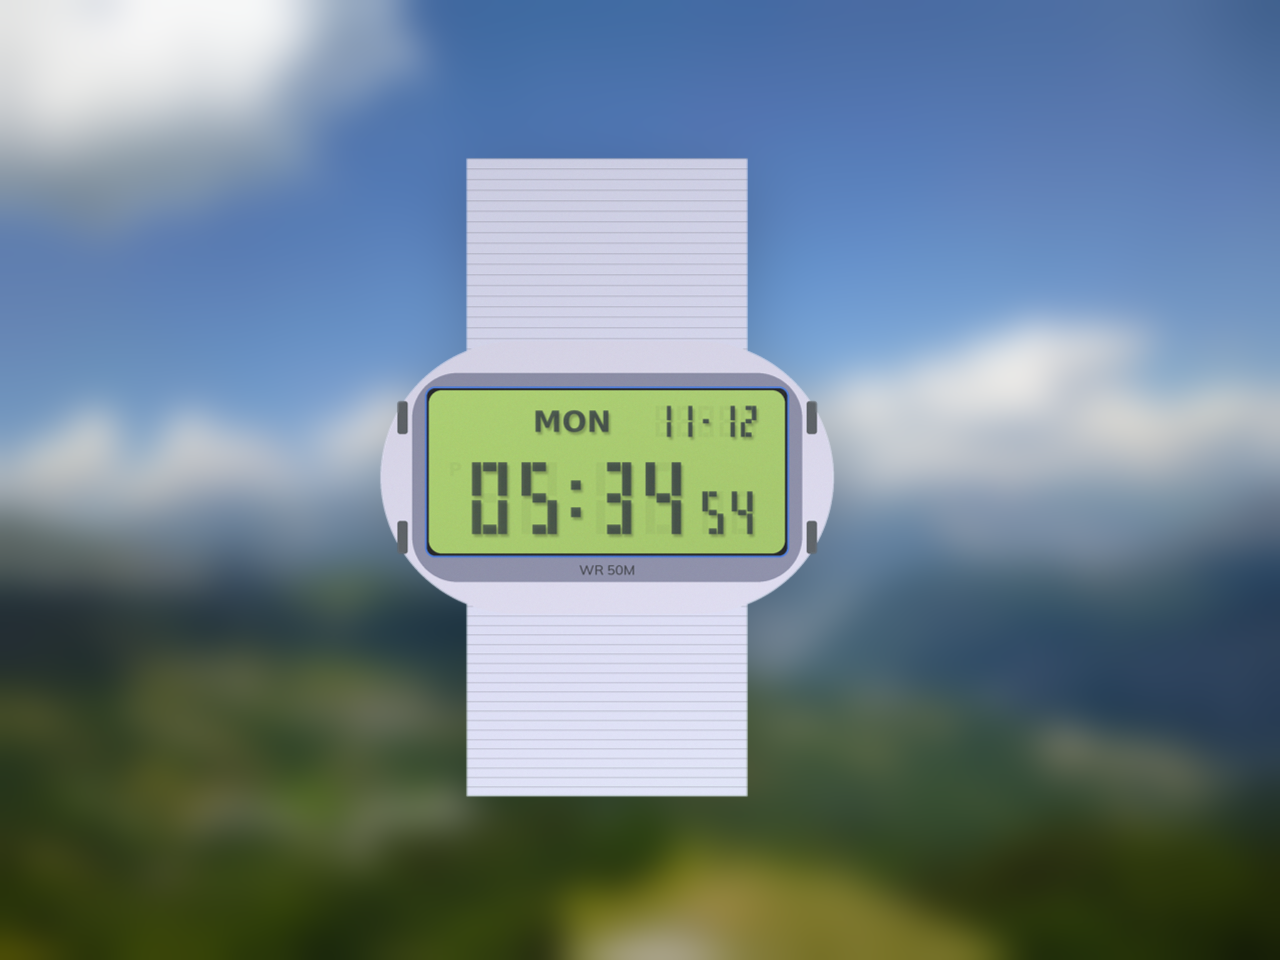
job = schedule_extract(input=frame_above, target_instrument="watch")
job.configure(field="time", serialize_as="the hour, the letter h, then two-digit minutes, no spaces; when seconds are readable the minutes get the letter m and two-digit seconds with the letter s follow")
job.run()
5h34m54s
